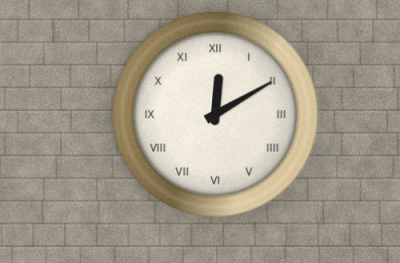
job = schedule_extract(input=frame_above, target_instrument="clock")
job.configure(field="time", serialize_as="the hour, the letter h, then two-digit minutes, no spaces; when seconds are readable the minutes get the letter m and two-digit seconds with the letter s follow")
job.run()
12h10
